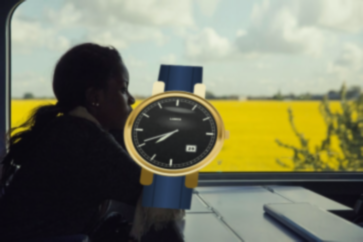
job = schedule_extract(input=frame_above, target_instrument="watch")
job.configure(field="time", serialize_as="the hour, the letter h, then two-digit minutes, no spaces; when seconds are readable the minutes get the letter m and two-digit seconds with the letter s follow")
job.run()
7h41
